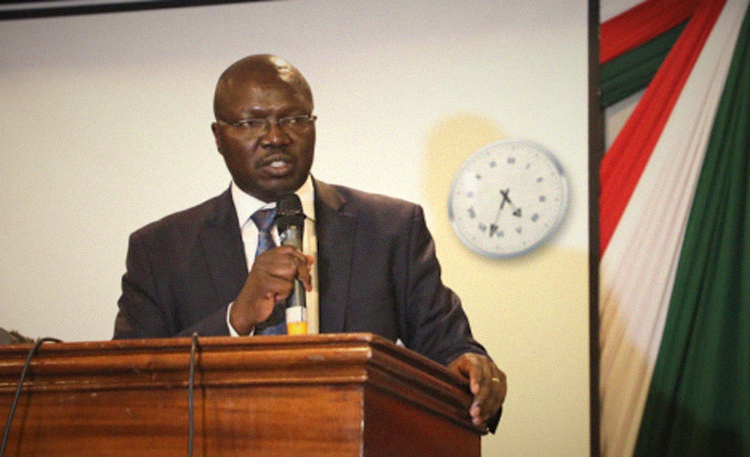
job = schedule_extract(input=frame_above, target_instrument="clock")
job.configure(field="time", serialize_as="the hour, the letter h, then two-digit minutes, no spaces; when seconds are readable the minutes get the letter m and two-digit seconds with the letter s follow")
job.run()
4h32
